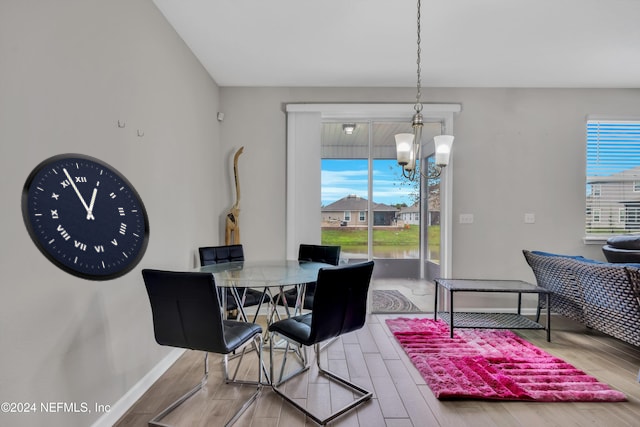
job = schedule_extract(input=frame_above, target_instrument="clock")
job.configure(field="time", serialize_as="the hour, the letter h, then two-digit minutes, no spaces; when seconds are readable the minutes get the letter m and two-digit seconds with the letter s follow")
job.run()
12h57
